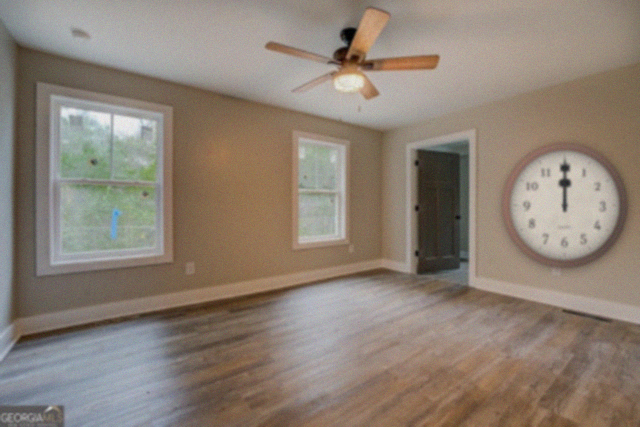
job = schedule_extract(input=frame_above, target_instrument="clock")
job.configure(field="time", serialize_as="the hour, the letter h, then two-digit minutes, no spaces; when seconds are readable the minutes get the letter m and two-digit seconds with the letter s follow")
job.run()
12h00
